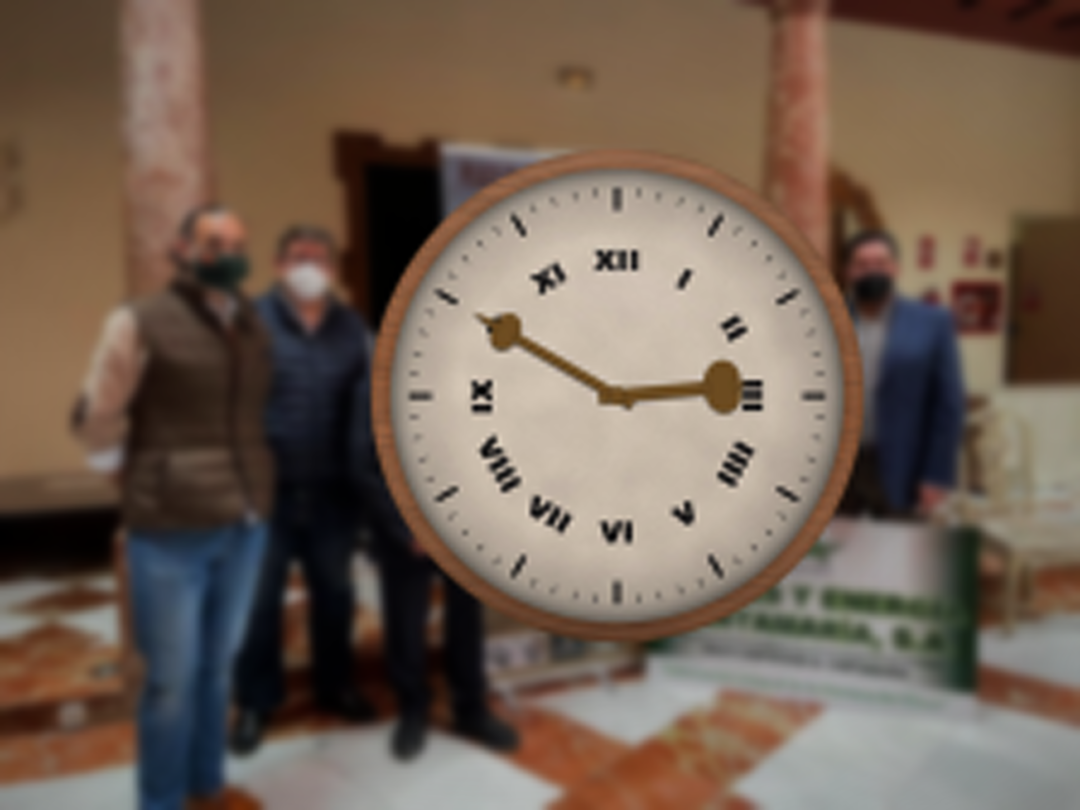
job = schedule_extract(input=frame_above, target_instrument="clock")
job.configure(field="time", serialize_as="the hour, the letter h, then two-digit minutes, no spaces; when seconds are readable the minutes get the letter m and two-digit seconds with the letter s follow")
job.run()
2h50
